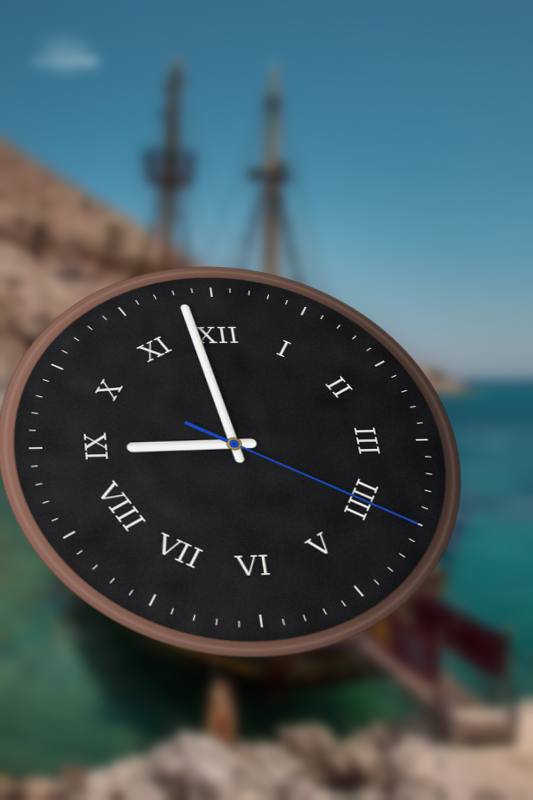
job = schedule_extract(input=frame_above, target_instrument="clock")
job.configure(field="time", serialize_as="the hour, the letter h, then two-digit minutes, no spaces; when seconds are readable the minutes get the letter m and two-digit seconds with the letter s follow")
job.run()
8h58m20s
